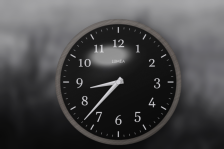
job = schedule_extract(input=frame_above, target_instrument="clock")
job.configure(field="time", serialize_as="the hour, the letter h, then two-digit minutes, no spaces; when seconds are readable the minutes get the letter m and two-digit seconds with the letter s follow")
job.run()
8h37
